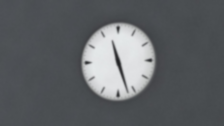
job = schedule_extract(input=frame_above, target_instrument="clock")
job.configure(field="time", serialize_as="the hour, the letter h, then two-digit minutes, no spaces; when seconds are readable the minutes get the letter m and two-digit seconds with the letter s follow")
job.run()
11h27
